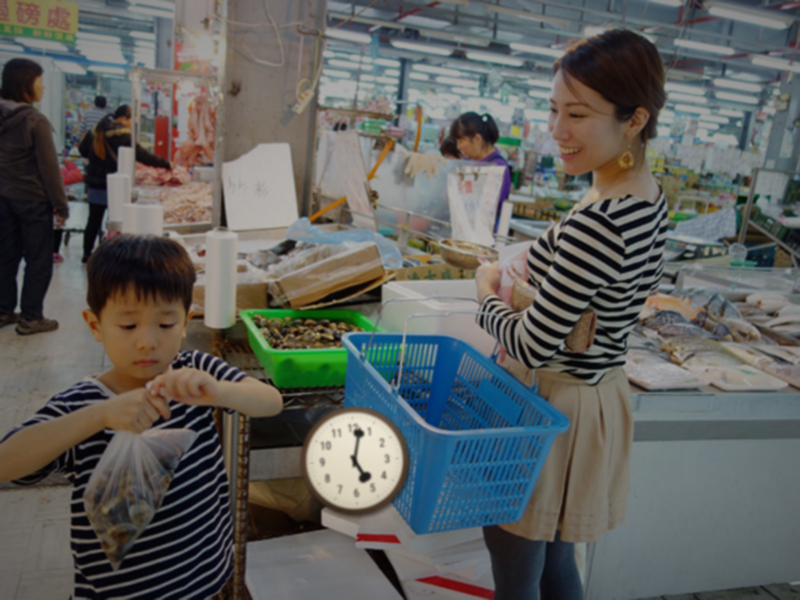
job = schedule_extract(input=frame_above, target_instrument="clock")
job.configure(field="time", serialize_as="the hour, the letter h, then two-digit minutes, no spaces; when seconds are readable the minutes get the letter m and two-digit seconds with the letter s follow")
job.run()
5h02
